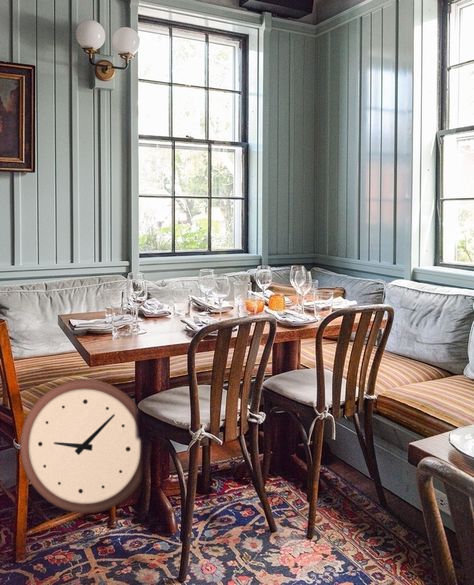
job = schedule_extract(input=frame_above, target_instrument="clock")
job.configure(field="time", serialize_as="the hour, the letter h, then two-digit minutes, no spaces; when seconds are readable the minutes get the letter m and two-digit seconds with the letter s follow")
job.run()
9h07
